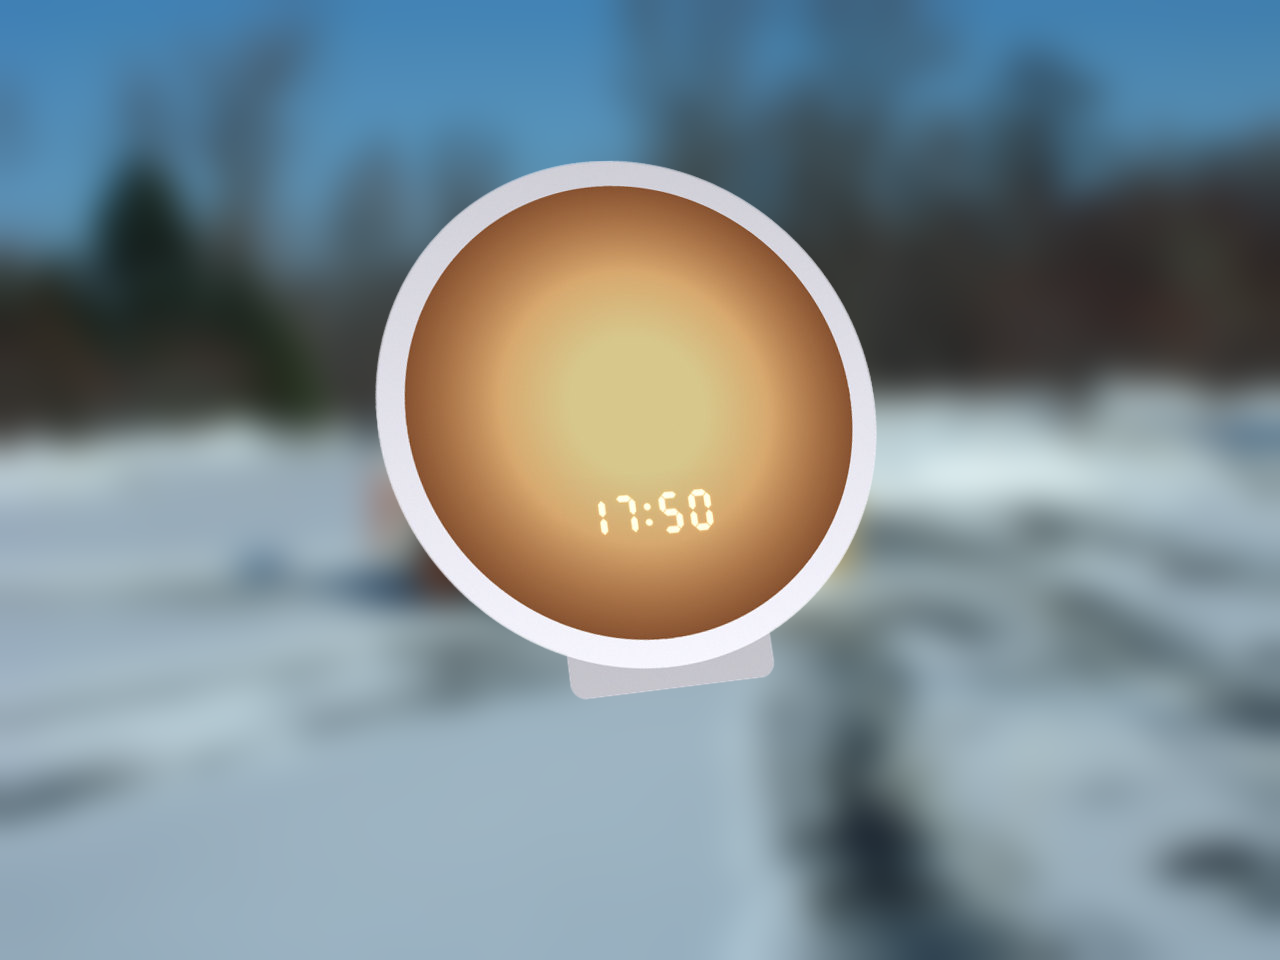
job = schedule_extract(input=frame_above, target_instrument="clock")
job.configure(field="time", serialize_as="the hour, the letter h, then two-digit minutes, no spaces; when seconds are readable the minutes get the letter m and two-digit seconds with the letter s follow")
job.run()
17h50
